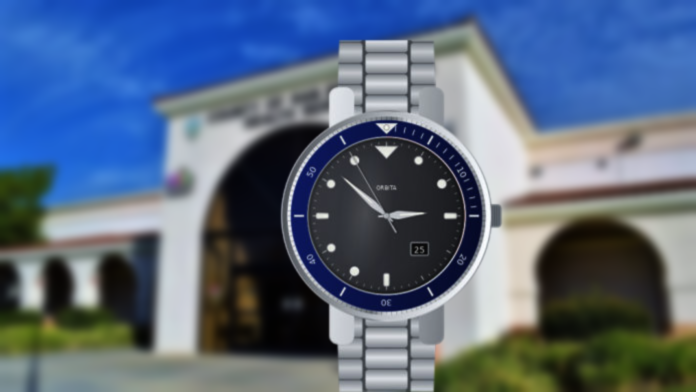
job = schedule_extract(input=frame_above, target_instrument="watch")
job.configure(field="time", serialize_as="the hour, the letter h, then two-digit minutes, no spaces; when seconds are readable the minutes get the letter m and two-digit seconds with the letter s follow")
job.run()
2h51m55s
